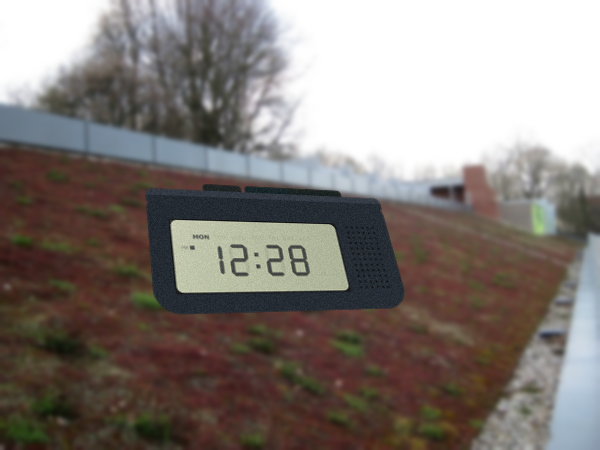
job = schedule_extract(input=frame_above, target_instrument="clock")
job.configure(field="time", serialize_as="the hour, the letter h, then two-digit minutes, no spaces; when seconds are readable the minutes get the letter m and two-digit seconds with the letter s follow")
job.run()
12h28
